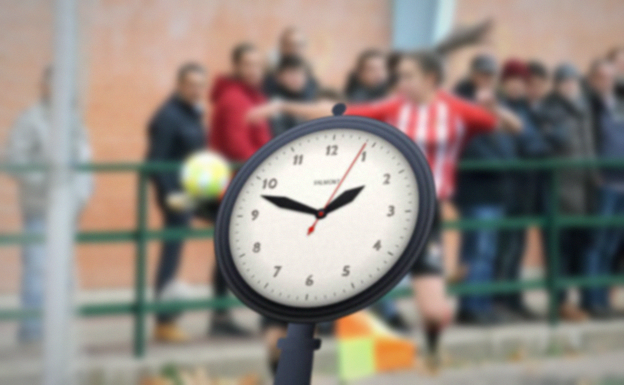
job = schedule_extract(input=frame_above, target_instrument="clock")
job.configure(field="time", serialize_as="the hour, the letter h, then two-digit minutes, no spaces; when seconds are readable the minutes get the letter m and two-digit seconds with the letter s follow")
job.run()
1h48m04s
